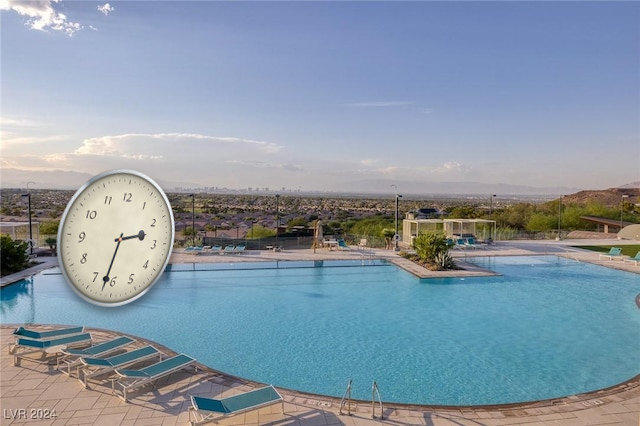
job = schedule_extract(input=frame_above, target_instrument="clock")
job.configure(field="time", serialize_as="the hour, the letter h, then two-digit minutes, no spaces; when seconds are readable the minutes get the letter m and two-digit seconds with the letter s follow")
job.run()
2h32
